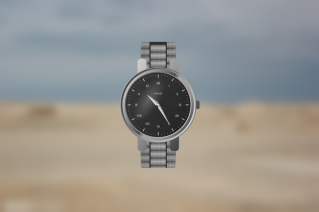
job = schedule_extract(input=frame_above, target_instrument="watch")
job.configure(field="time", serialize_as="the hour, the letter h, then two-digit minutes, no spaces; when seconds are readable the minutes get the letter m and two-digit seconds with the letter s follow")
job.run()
10h25
